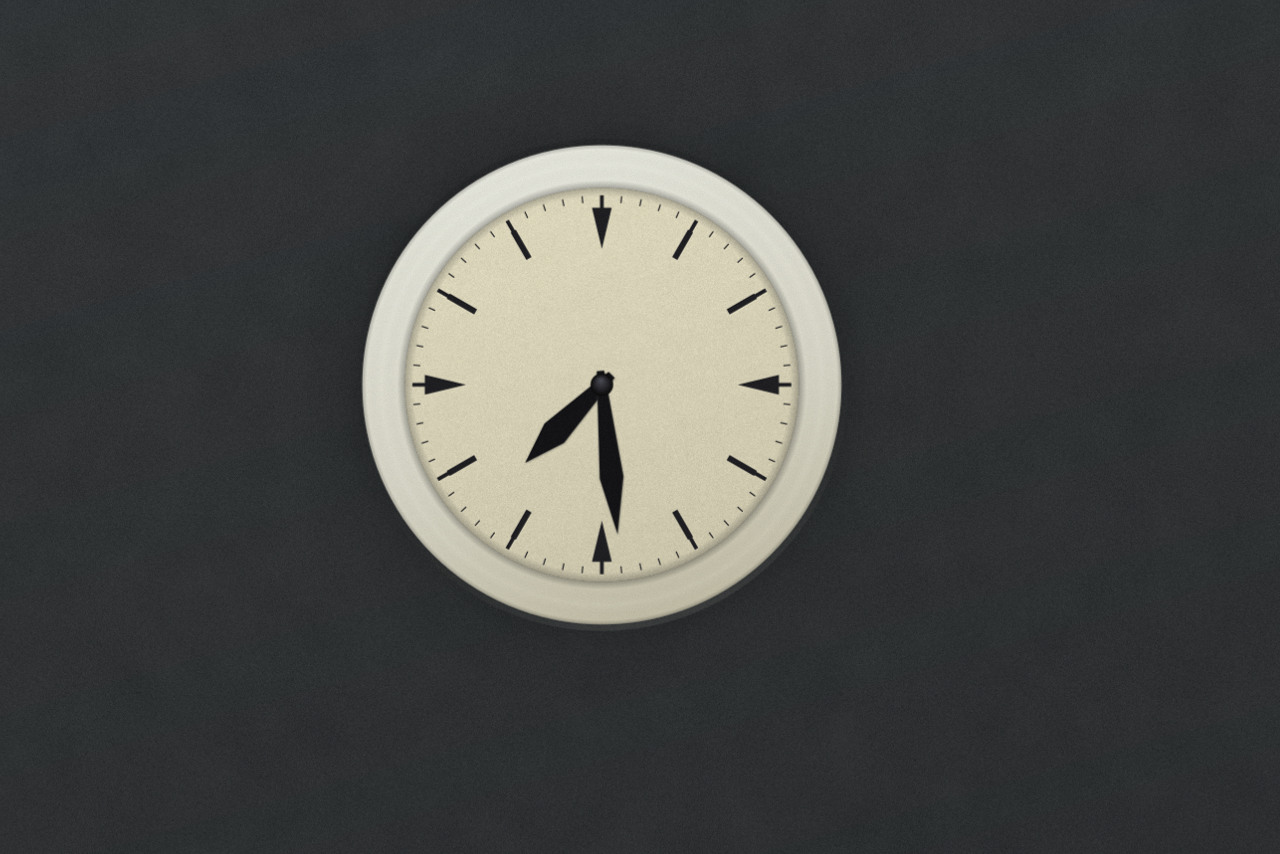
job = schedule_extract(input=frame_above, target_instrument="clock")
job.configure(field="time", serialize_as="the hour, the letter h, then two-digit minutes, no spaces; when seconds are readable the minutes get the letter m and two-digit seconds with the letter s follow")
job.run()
7h29
